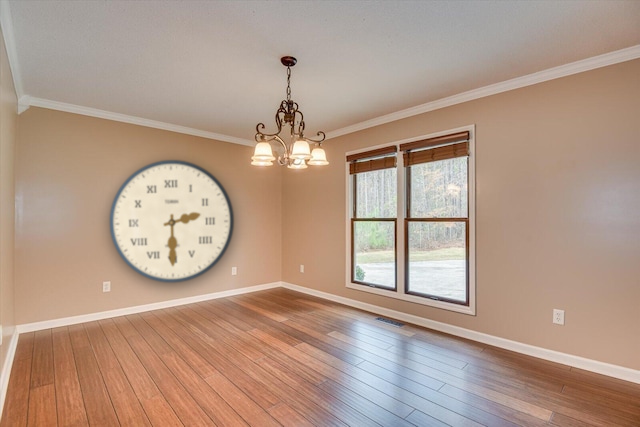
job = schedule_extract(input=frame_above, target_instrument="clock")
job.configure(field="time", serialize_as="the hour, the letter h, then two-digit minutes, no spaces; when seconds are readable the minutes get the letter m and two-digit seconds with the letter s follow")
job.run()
2h30
